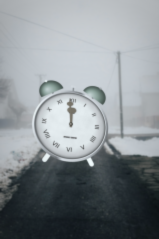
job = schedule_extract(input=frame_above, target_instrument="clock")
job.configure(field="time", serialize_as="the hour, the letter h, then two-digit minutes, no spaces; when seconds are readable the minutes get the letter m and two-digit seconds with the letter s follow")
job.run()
11h59
